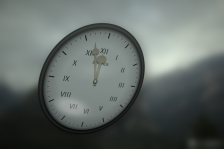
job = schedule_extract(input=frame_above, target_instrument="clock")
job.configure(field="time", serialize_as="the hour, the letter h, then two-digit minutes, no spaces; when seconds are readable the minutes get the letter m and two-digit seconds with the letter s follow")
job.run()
11h57
